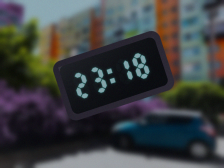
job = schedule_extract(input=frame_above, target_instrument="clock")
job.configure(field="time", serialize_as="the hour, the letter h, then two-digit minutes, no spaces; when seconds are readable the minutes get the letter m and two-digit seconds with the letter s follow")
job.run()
23h18
